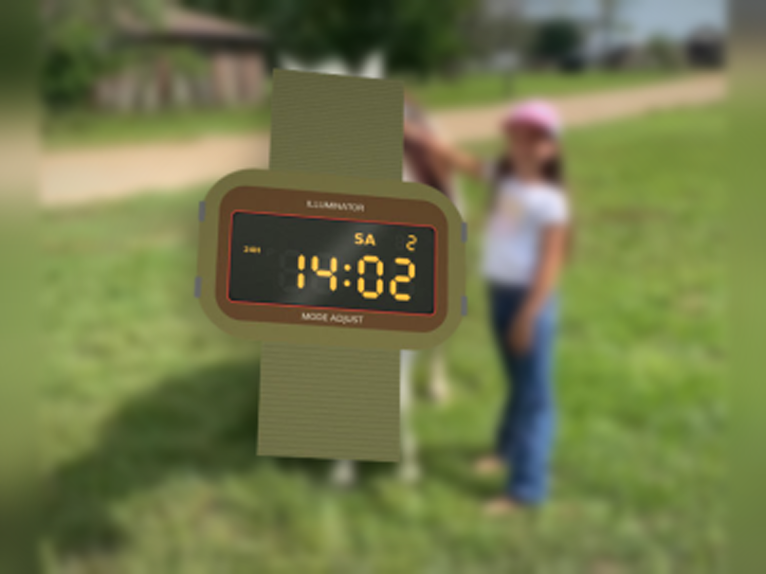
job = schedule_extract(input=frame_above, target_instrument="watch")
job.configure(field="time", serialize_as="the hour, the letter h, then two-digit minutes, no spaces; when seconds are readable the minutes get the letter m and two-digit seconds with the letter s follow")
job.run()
14h02
